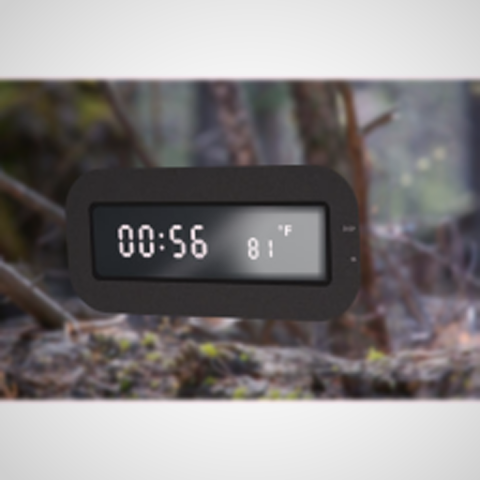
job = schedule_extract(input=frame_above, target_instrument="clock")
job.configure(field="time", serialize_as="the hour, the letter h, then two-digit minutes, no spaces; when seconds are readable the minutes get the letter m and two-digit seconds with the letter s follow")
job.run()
0h56
